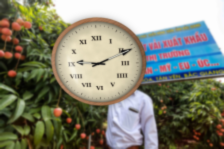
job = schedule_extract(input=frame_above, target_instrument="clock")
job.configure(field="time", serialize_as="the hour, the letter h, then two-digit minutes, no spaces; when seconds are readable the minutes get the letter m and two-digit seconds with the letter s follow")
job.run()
9h11
